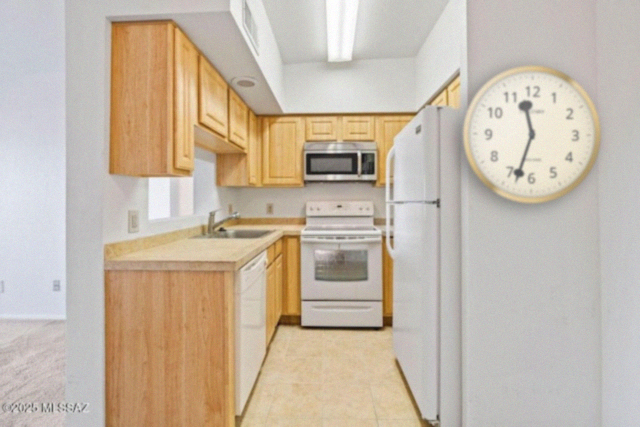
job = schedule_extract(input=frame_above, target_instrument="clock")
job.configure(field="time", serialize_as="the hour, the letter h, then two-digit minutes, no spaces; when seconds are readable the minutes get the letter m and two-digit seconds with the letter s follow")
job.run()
11h33
